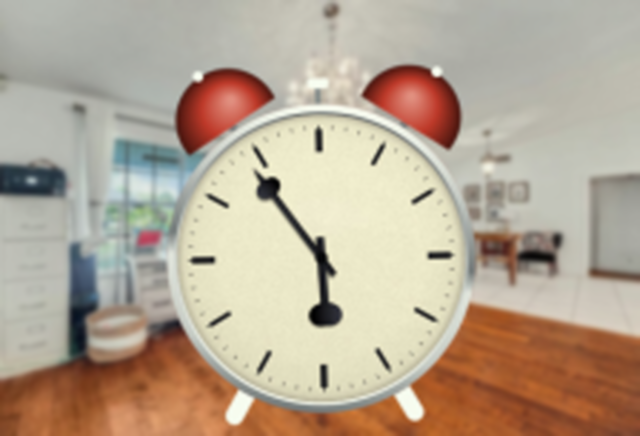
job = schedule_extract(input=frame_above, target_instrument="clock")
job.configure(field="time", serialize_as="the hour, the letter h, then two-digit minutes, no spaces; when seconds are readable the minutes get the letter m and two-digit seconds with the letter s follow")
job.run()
5h54
